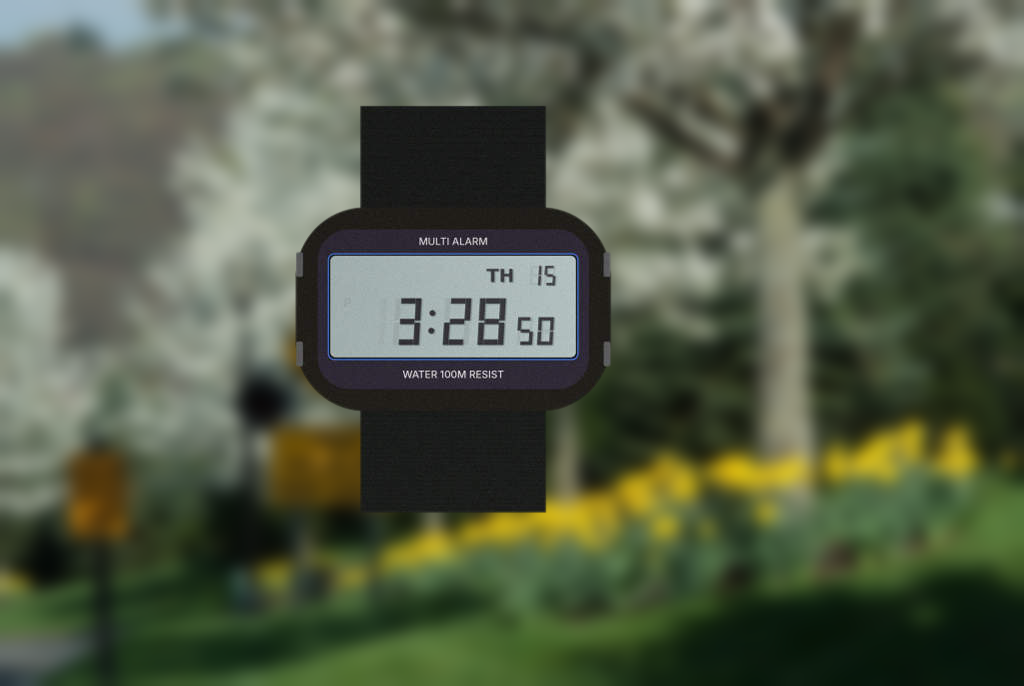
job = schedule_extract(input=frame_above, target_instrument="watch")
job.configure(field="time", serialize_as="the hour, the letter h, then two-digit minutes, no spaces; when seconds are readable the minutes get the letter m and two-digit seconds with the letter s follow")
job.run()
3h28m50s
